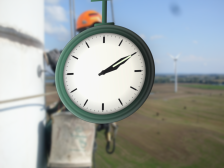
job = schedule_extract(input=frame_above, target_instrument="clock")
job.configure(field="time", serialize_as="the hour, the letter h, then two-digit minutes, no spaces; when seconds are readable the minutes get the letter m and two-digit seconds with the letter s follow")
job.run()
2h10
